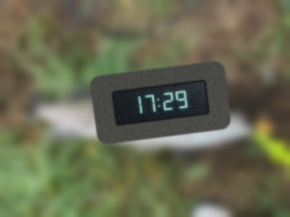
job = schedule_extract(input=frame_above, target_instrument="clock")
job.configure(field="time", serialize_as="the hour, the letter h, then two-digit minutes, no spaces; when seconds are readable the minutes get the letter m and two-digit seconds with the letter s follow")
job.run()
17h29
